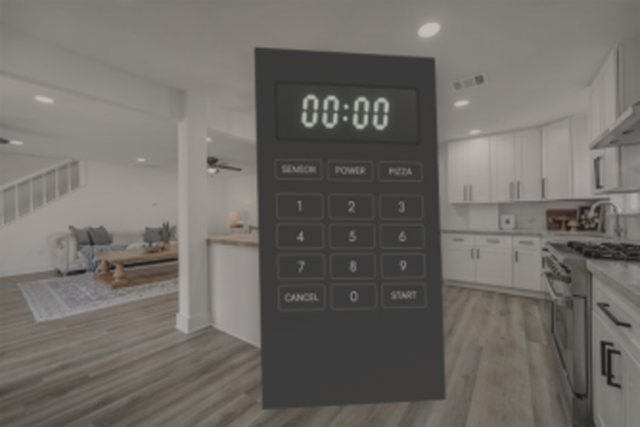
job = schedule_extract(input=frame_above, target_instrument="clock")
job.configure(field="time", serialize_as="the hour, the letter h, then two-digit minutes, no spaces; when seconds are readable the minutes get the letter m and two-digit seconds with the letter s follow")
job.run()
0h00
